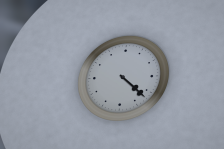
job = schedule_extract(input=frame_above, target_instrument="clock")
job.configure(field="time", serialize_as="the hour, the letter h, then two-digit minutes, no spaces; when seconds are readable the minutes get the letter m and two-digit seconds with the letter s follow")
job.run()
4h22
